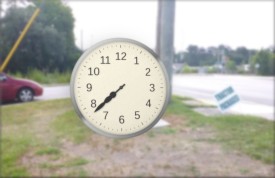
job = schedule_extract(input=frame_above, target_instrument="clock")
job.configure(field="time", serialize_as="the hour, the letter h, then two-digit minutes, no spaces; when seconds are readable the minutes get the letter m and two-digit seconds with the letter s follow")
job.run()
7h38
